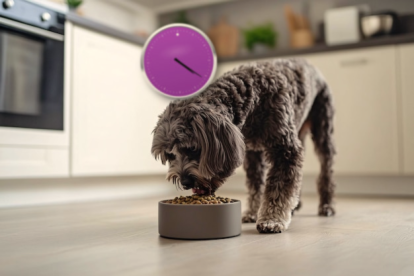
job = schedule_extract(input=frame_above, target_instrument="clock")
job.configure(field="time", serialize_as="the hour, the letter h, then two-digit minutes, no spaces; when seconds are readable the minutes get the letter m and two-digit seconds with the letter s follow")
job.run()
4h21
